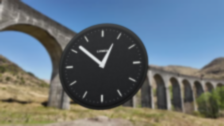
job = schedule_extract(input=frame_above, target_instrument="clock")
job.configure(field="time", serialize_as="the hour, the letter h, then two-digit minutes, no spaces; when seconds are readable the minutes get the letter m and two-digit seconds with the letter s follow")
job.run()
12h52
